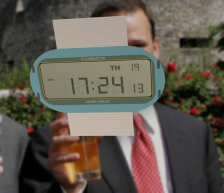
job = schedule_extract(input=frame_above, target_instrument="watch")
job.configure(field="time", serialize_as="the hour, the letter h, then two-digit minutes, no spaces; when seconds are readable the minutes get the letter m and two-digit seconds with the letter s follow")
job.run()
17h24m13s
